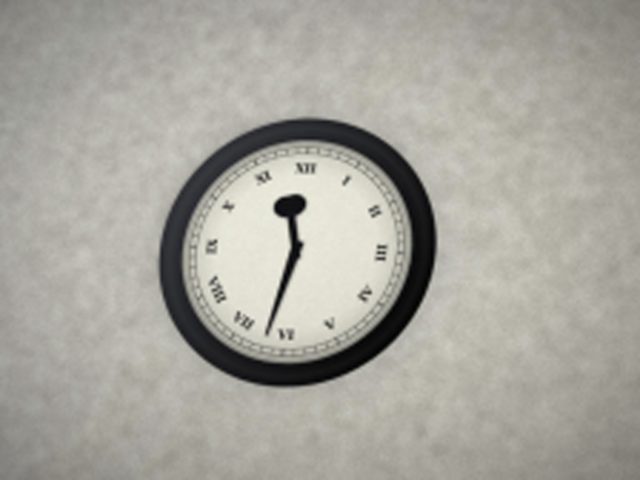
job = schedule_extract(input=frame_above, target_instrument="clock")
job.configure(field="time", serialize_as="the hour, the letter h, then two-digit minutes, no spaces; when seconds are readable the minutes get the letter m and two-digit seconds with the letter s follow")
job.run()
11h32
